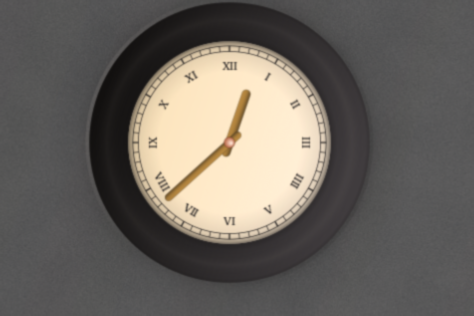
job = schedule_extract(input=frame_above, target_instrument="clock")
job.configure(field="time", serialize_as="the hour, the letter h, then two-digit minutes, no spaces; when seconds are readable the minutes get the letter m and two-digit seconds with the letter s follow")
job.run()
12h38
